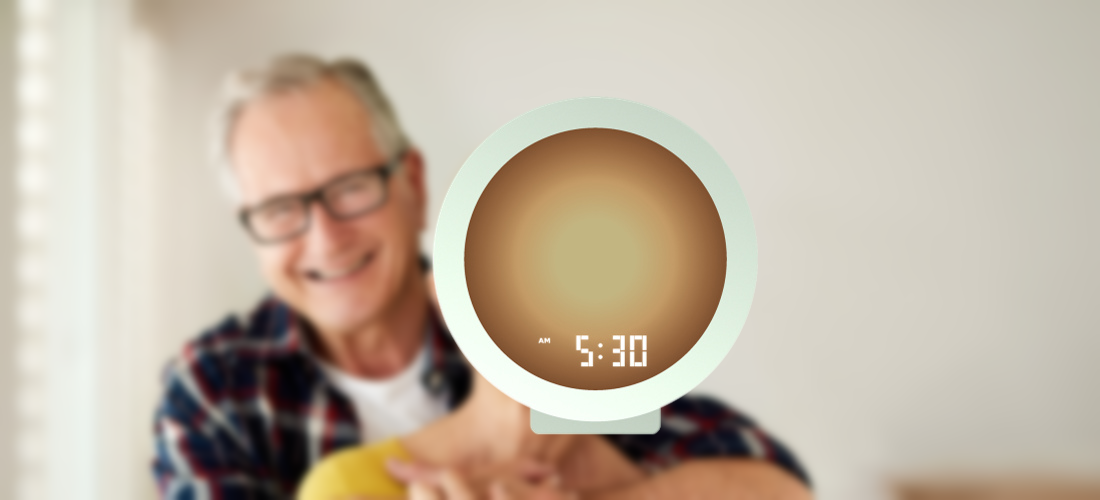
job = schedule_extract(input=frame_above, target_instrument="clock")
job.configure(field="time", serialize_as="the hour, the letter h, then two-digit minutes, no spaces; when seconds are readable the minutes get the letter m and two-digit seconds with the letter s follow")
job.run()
5h30
